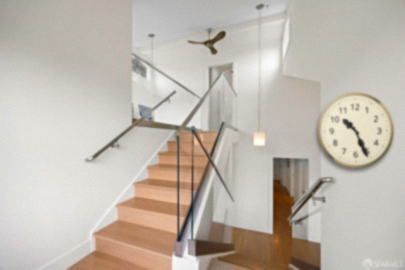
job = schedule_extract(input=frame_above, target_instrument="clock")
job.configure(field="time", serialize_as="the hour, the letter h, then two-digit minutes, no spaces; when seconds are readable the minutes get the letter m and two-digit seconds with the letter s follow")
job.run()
10h26
